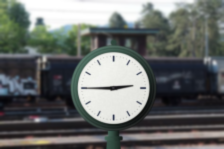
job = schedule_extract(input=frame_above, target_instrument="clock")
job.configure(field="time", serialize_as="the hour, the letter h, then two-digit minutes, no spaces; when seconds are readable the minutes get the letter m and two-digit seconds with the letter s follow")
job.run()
2h45
